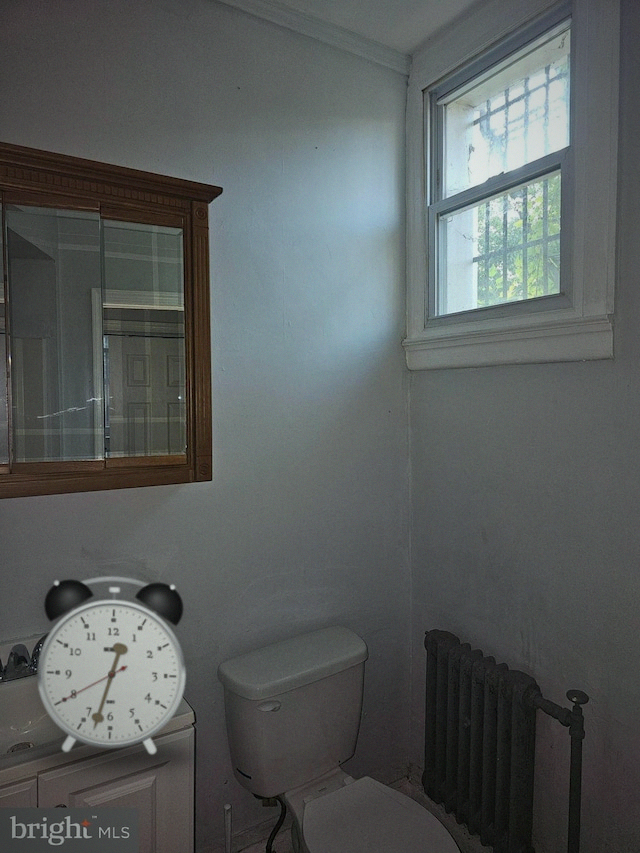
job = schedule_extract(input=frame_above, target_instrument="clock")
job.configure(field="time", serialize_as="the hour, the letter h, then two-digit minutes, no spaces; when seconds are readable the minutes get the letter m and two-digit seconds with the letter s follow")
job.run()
12h32m40s
